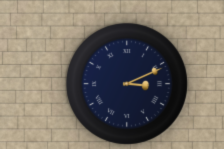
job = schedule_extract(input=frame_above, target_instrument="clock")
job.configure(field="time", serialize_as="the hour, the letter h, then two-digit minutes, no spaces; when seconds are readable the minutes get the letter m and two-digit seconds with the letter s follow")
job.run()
3h11
